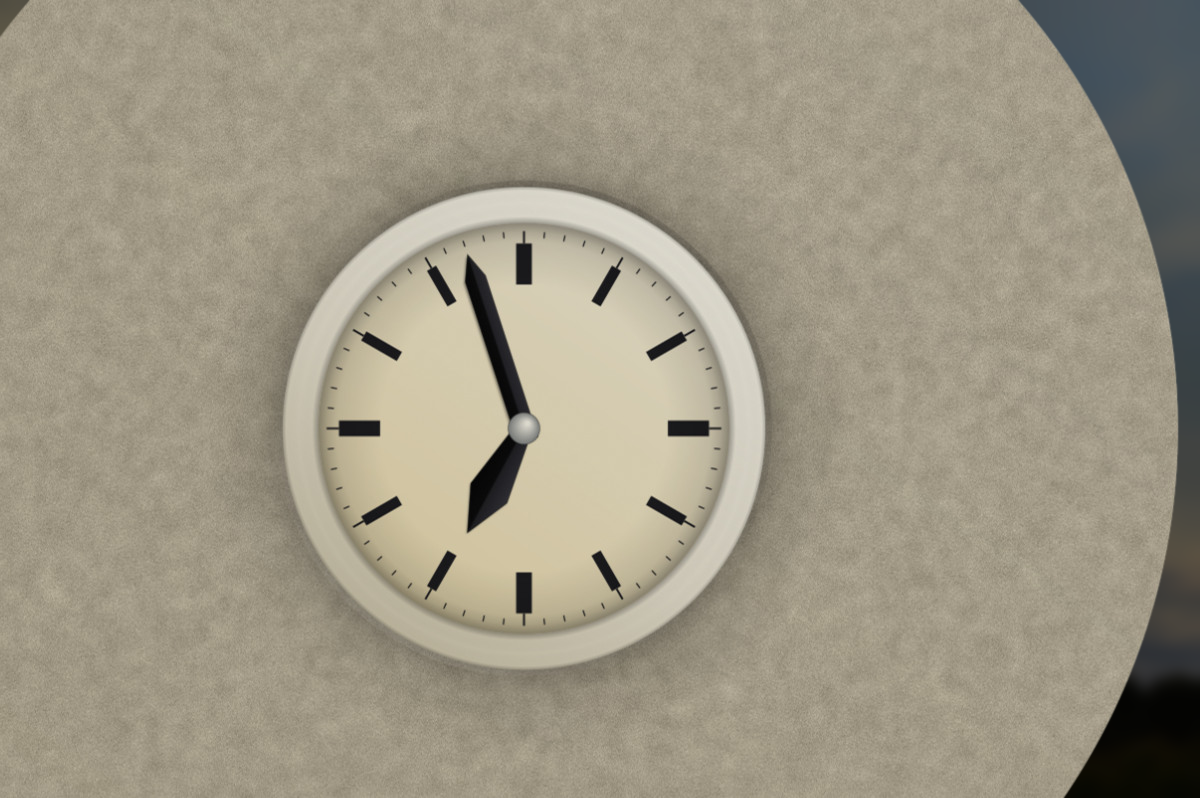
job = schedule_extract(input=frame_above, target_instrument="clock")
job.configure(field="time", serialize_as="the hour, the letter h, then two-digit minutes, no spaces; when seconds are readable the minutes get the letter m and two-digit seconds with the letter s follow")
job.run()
6h57
